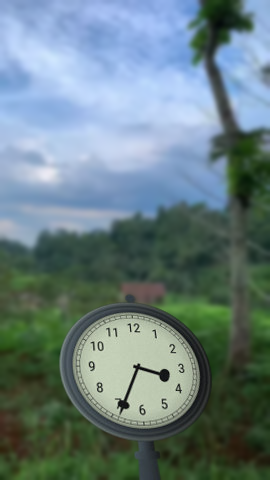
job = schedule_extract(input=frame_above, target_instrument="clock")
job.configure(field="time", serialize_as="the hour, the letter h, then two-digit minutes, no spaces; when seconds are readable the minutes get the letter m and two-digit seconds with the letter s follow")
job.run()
3h34
